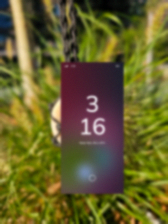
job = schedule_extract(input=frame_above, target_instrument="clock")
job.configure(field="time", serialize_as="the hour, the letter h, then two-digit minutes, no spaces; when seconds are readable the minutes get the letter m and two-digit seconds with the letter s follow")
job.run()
3h16
